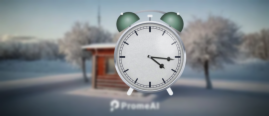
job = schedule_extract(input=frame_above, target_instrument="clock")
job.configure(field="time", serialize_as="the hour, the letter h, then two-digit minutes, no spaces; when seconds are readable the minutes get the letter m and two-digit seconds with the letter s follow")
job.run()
4h16
